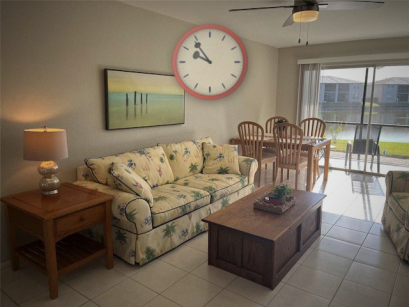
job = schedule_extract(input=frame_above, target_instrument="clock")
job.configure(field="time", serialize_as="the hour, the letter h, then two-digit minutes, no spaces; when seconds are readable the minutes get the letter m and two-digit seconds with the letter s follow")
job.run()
9h54
